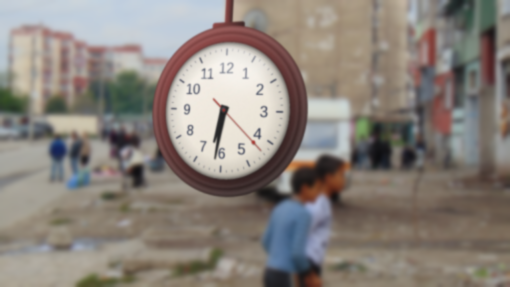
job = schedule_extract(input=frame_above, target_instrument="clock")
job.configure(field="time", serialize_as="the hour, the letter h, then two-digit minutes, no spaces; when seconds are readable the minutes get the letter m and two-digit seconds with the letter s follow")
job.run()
6h31m22s
